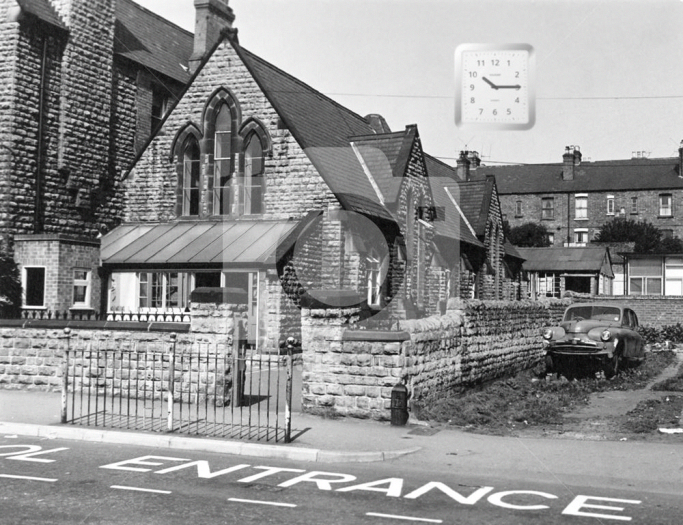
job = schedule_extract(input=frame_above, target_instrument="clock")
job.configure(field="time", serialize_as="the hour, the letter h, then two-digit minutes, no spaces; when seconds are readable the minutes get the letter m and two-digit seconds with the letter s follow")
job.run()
10h15
